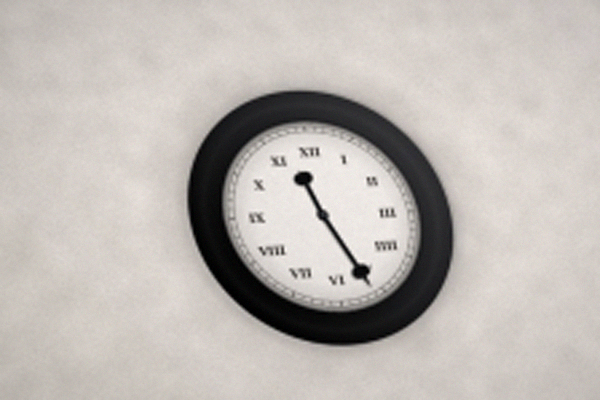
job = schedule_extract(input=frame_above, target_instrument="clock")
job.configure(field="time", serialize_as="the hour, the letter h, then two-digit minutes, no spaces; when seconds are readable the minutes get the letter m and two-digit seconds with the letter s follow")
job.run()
11h26
